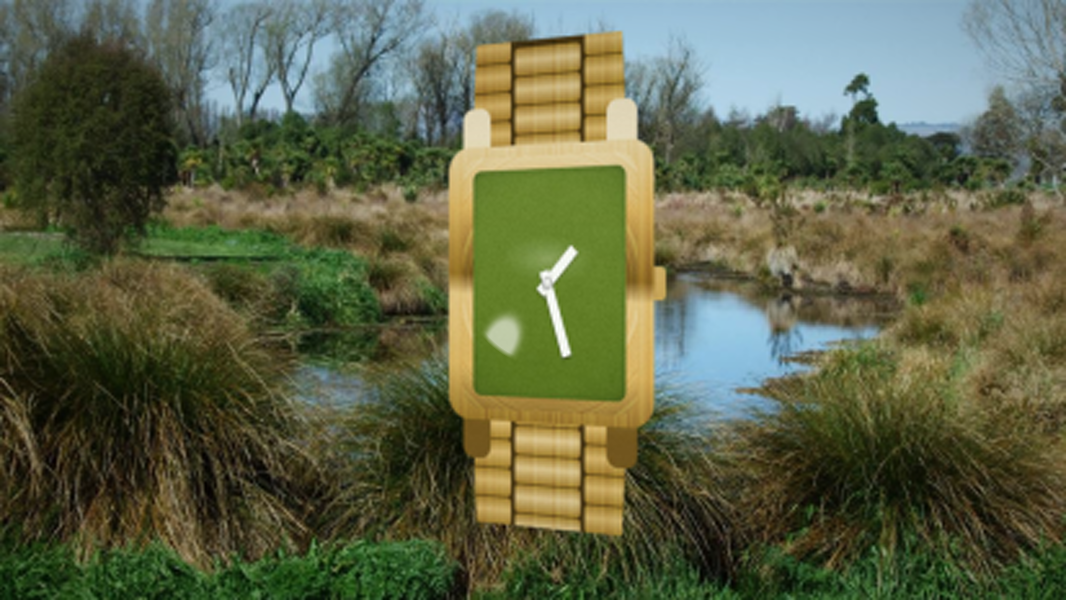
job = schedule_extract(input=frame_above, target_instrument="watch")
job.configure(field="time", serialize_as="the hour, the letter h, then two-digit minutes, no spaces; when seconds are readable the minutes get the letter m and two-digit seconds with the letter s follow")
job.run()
1h27
